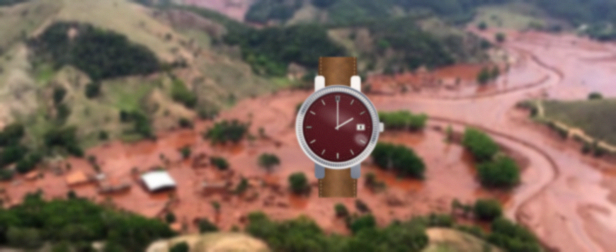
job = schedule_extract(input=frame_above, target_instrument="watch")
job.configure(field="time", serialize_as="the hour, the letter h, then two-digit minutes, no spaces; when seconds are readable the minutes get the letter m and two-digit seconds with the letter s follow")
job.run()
2h00
